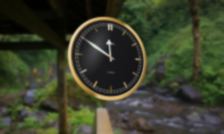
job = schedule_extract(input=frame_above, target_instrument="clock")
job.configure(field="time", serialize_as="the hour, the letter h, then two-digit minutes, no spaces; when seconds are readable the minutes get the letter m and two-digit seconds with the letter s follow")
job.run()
11h50
